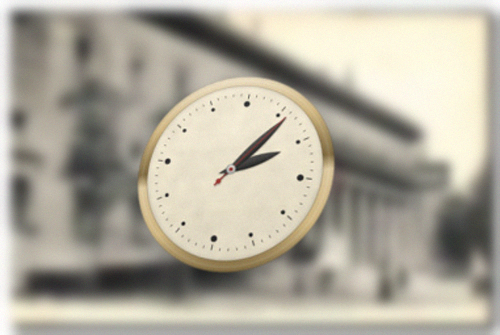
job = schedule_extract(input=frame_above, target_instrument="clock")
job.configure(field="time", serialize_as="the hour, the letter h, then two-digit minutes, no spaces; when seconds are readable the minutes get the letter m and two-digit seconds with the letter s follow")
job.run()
2h06m06s
